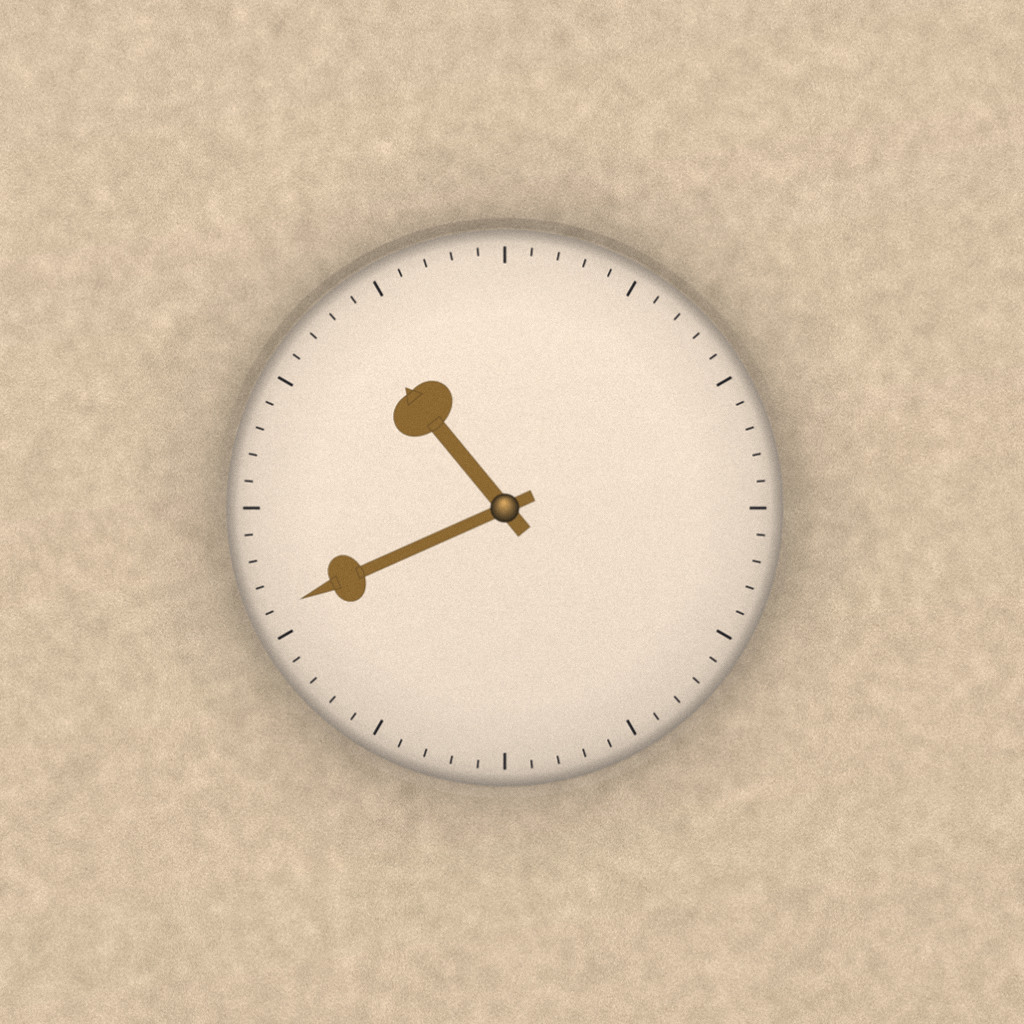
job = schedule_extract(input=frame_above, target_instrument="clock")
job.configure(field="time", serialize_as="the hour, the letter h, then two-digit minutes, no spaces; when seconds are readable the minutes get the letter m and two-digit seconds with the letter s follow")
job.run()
10h41
